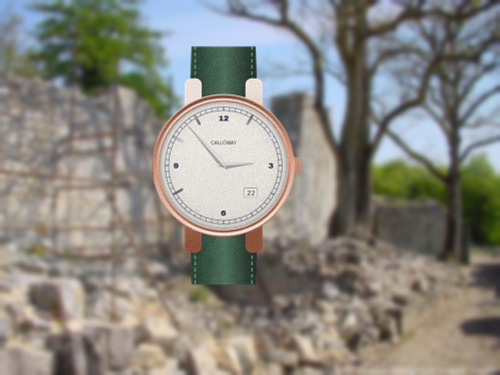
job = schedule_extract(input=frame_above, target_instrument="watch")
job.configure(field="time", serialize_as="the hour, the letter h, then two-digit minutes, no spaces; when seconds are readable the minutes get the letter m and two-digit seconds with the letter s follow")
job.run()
2h53
